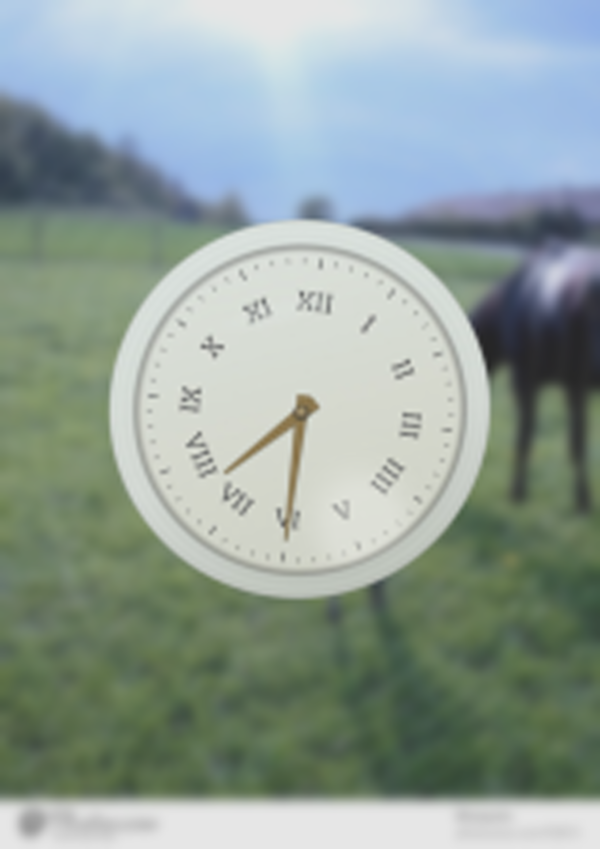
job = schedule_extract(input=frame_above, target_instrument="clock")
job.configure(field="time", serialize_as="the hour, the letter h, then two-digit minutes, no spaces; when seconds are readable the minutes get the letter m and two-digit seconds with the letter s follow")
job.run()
7h30
